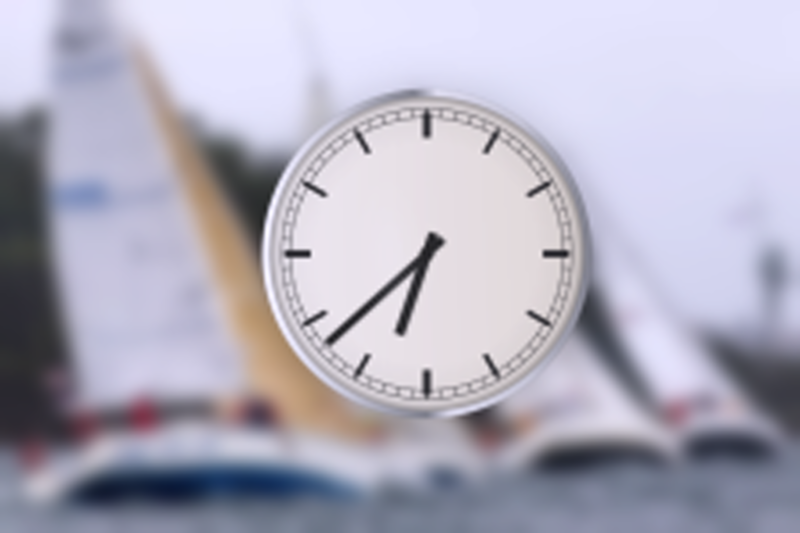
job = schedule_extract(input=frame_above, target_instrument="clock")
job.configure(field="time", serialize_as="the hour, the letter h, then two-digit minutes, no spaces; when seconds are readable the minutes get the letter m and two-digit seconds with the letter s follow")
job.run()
6h38
